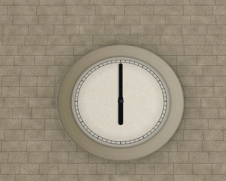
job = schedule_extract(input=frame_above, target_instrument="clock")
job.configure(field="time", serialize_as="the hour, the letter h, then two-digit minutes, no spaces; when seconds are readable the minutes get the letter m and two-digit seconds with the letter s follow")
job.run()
6h00
